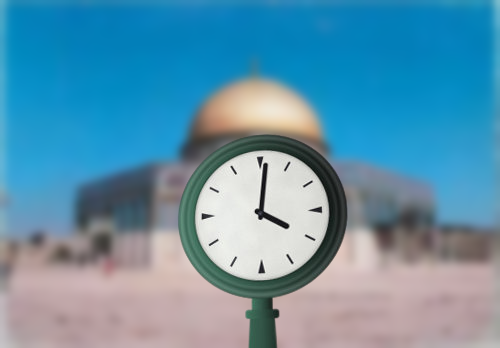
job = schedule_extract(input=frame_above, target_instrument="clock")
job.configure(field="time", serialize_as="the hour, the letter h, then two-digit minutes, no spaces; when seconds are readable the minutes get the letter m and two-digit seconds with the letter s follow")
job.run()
4h01
